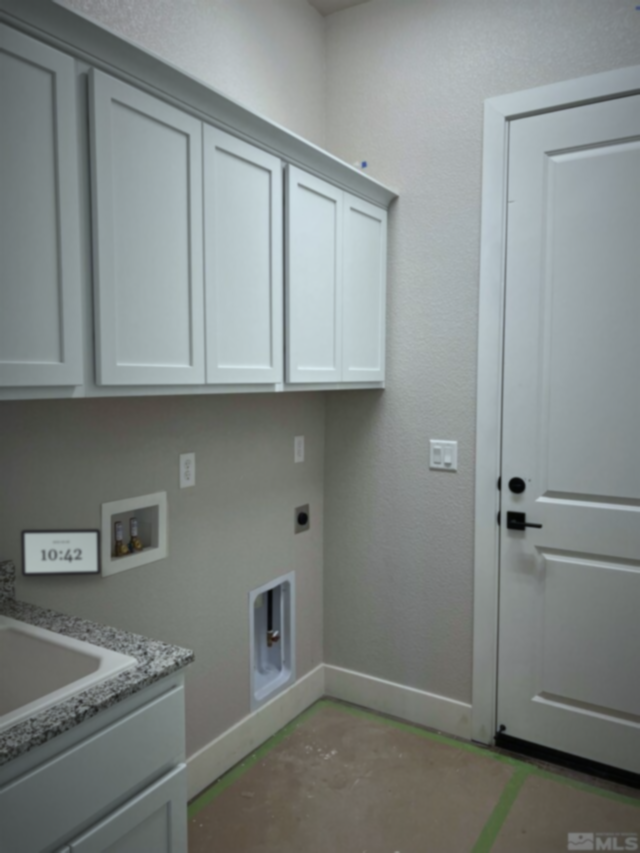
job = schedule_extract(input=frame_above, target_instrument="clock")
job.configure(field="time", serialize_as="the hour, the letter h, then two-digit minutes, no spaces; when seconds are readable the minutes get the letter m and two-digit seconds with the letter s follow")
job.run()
10h42
